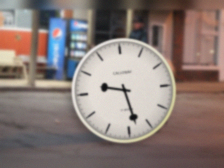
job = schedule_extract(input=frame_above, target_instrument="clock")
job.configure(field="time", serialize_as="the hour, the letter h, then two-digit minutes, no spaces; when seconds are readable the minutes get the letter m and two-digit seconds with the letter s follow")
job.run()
9h28
